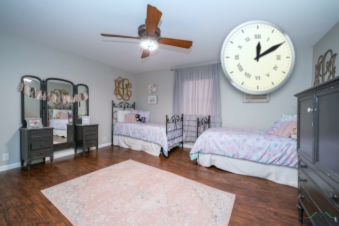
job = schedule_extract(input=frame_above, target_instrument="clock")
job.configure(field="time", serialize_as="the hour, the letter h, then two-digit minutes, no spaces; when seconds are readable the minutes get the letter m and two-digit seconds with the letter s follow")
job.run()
12h10
